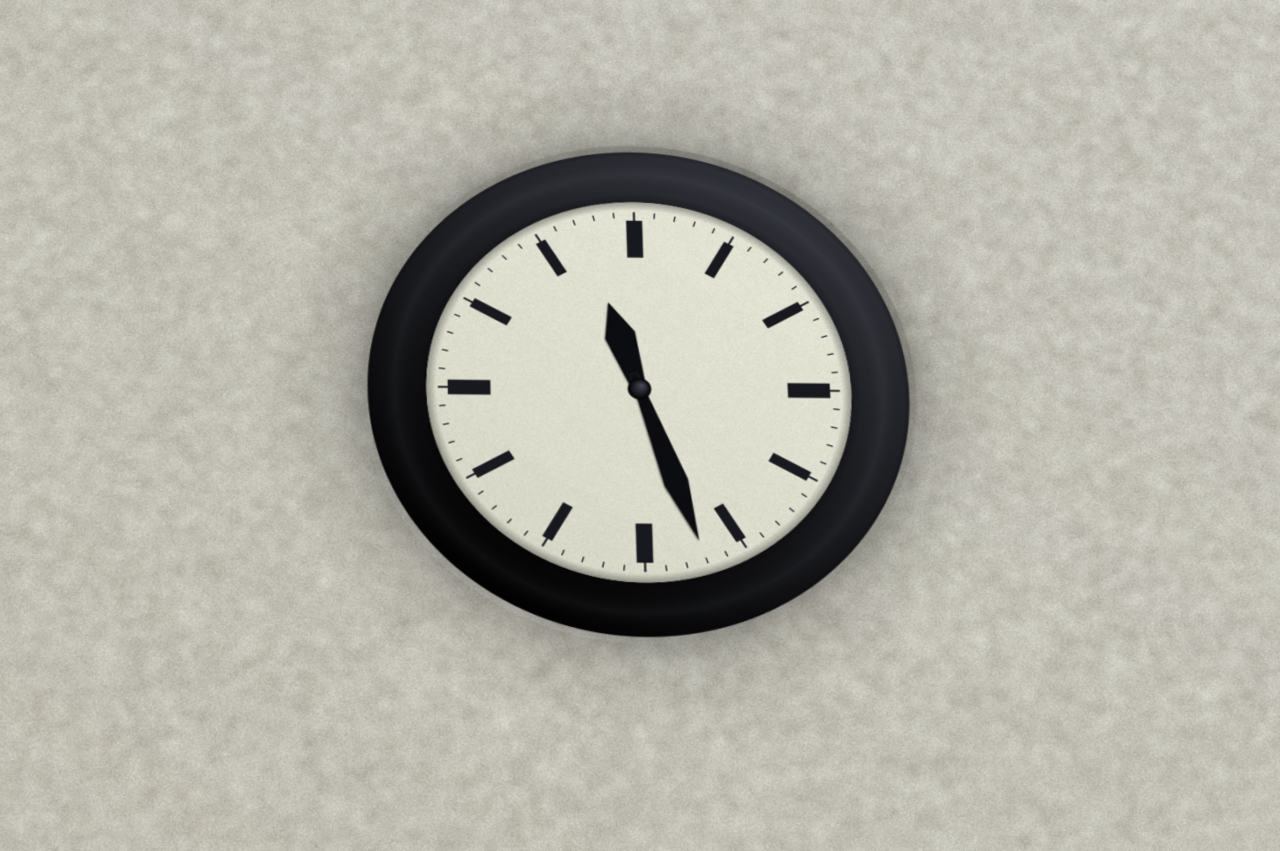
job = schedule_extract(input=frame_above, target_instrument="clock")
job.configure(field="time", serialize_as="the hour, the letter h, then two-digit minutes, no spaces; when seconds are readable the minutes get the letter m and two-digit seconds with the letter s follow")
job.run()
11h27
